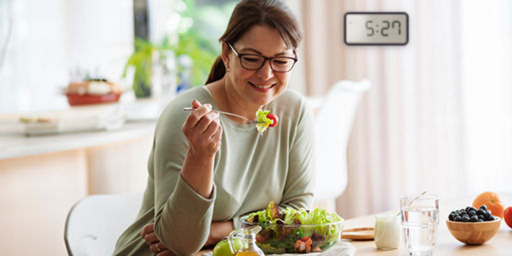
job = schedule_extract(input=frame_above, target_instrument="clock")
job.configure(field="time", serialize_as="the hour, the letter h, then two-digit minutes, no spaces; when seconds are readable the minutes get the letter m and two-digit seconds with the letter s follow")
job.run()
5h27
